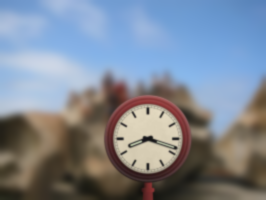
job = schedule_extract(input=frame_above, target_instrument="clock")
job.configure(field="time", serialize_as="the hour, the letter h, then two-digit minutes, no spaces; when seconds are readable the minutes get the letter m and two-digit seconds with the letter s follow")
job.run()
8h18
